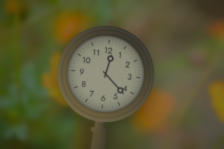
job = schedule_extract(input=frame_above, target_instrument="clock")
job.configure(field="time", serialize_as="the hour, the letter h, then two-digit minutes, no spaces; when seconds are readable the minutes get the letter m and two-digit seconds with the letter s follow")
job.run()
12h22
